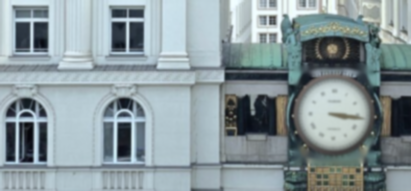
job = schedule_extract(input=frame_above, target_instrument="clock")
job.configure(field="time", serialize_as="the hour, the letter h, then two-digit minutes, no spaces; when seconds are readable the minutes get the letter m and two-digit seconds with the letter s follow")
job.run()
3h16
